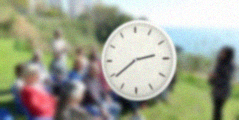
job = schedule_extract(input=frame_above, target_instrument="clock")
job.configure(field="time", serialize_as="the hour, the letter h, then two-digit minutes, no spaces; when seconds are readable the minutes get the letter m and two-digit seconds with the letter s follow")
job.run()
2h39
